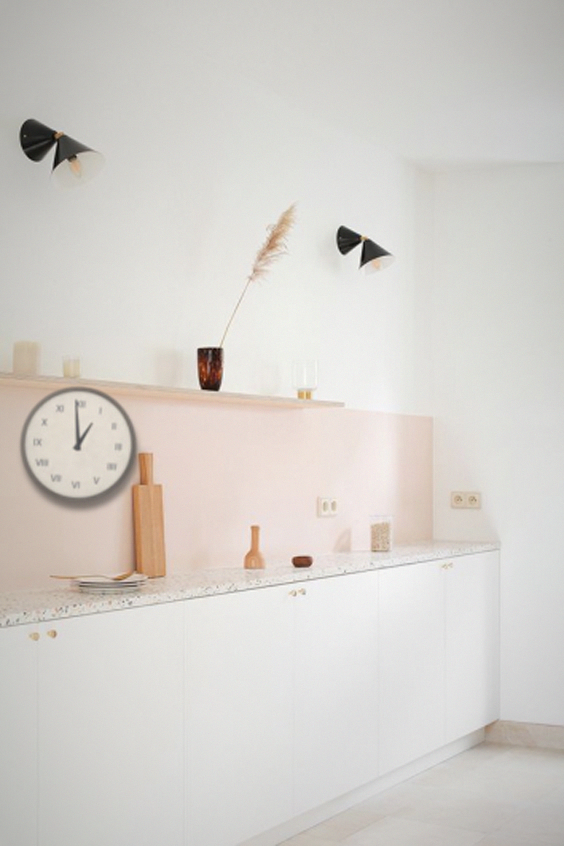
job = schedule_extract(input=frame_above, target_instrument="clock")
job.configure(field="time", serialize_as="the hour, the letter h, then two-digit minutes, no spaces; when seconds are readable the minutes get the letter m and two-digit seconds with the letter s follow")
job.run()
12h59
